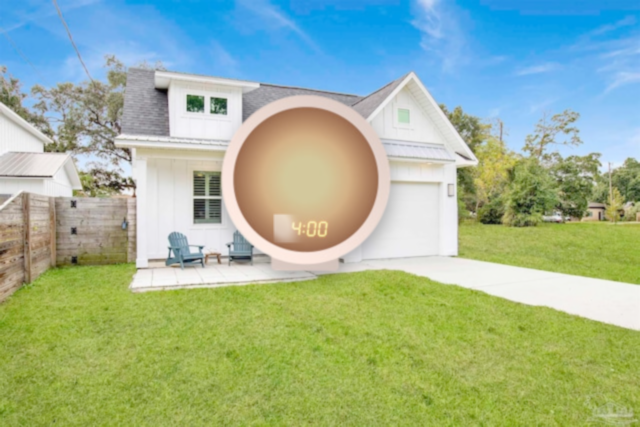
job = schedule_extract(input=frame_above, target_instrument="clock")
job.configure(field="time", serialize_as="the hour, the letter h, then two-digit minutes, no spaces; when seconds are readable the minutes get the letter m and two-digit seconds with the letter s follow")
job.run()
4h00
